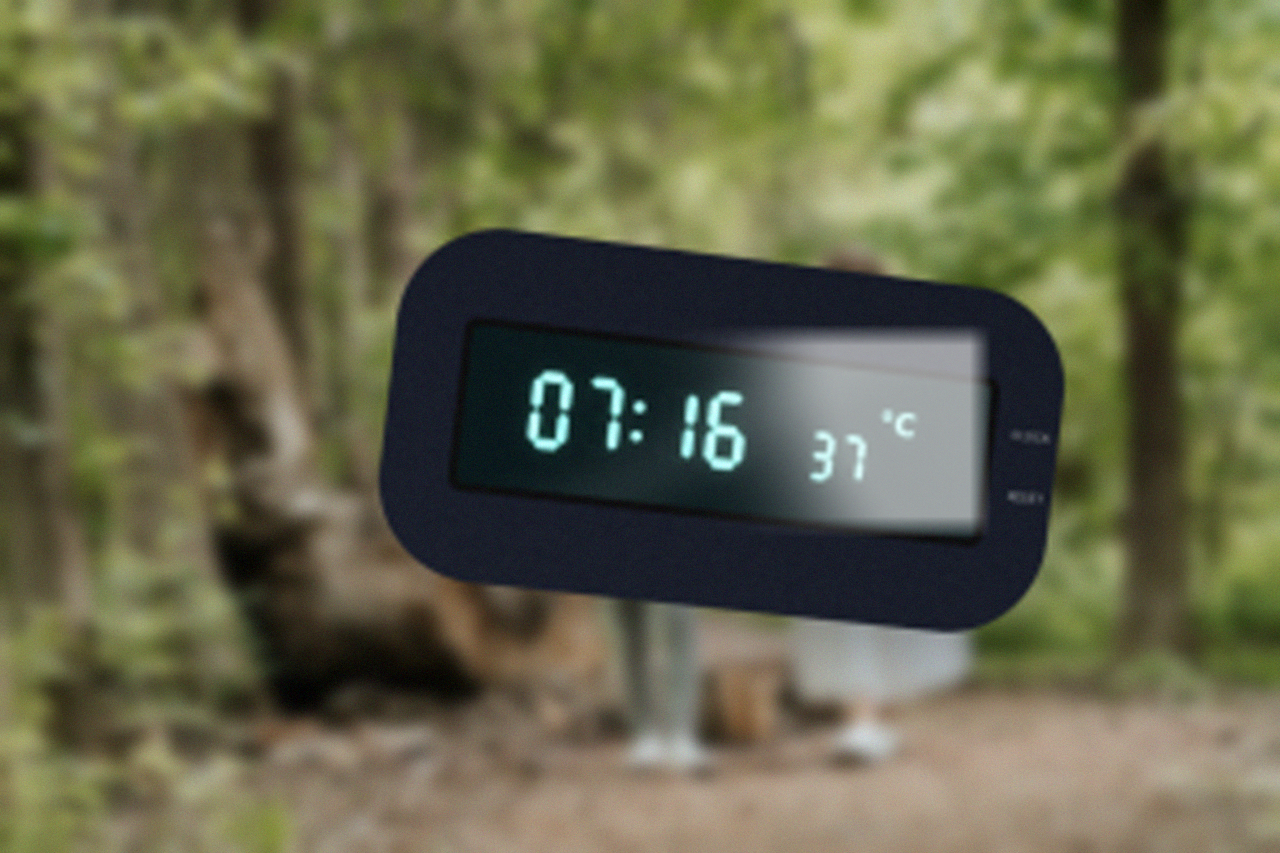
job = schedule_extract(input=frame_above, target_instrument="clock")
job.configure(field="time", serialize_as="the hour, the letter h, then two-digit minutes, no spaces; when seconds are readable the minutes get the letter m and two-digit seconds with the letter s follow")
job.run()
7h16
